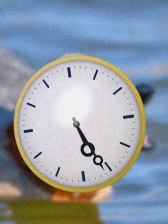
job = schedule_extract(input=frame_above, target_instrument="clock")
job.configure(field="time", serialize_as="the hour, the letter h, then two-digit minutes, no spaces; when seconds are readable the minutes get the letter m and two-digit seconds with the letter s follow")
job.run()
5h26
